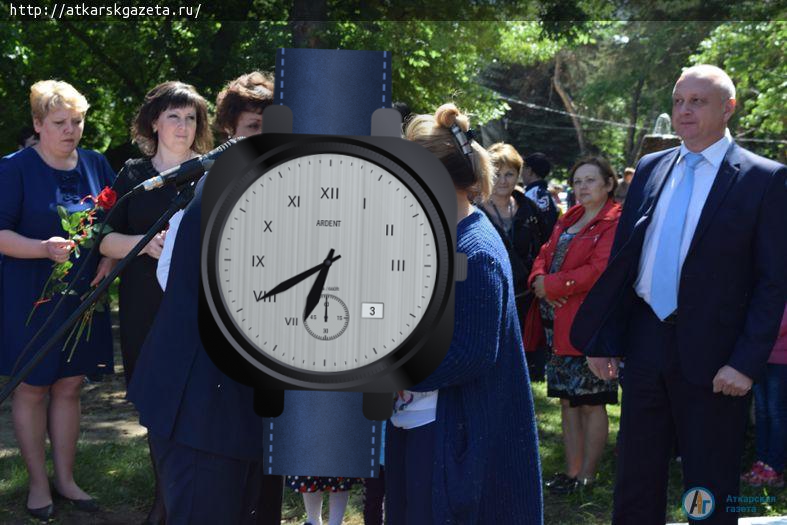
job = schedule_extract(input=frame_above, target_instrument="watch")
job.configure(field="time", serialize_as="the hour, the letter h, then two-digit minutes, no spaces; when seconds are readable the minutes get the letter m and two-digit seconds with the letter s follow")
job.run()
6h40
